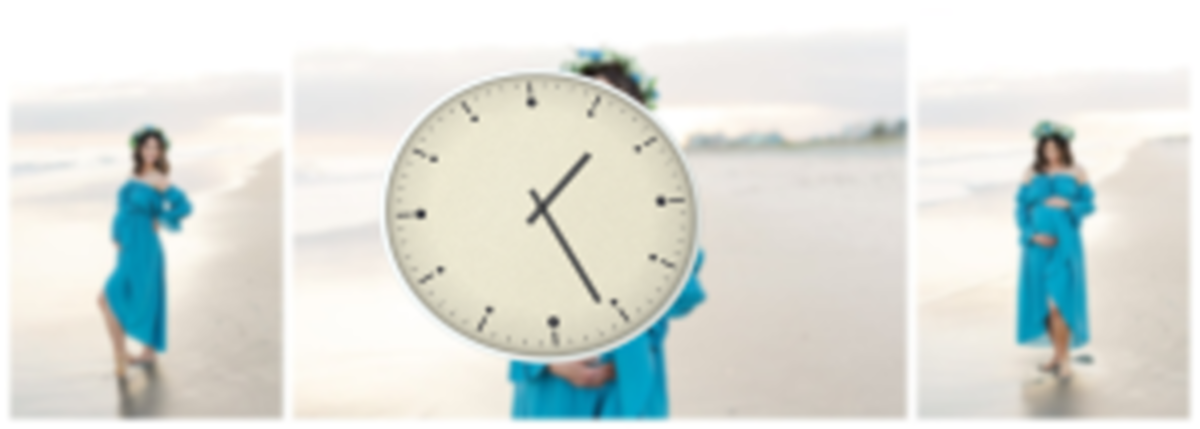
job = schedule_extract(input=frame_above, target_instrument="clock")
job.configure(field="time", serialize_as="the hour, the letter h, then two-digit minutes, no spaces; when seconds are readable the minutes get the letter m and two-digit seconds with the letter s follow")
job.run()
1h26
